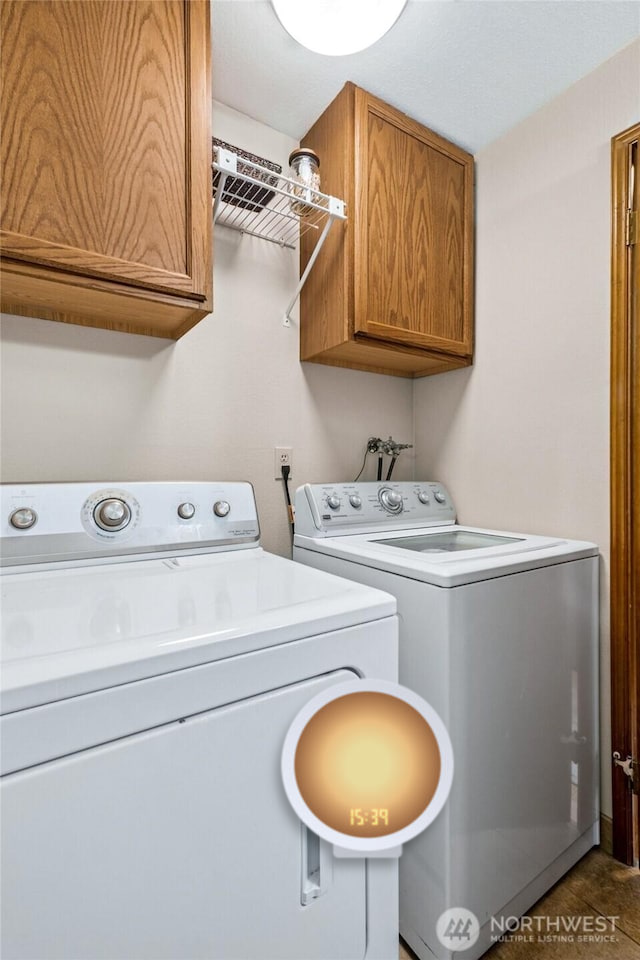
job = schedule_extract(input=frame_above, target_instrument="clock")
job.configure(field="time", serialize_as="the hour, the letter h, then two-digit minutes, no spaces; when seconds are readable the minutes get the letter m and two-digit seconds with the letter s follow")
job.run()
15h39
